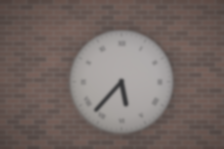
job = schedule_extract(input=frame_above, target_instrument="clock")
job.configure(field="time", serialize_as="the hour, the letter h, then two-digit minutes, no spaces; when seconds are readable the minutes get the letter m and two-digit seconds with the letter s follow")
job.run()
5h37
